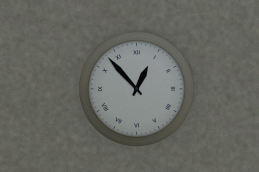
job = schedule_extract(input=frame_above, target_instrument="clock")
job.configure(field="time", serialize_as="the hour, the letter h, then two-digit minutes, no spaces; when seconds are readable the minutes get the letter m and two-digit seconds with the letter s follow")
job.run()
12h53
